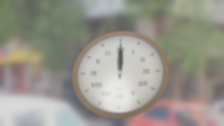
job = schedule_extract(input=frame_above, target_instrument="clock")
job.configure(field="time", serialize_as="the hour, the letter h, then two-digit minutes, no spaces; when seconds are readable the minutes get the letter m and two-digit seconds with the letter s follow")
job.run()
12h00
